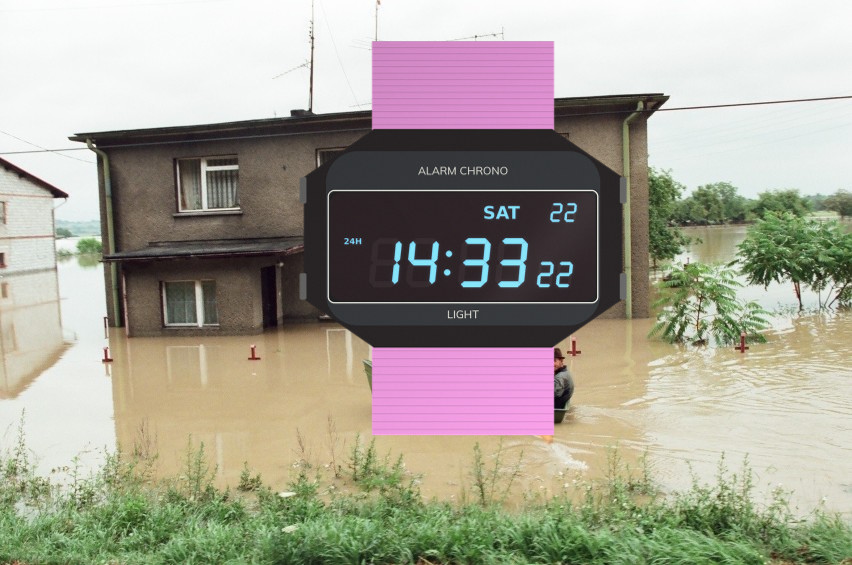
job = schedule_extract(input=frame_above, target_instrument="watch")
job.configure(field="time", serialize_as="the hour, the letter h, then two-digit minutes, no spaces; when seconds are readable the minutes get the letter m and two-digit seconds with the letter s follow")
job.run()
14h33m22s
